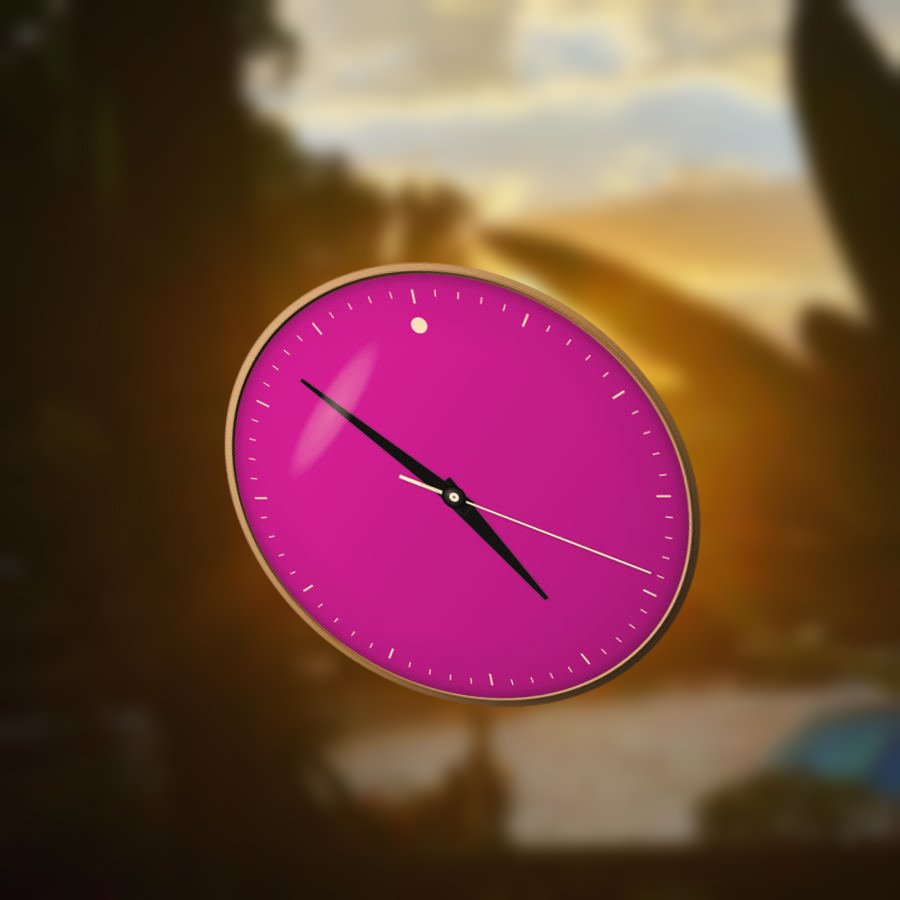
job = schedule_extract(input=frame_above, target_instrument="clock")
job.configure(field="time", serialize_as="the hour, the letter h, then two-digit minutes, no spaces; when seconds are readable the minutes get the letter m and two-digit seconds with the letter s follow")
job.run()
4h52m19s
